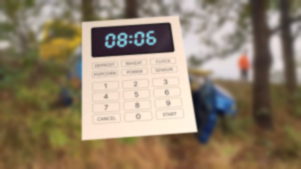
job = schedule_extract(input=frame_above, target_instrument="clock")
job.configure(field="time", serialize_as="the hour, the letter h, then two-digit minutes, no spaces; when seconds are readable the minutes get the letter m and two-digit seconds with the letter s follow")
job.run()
8h06
